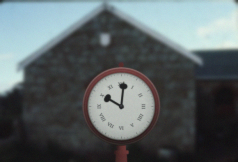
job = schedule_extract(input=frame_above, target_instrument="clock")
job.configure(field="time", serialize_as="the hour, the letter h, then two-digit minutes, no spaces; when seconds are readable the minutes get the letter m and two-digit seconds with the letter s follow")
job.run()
10h01
